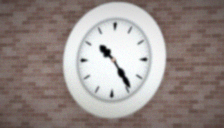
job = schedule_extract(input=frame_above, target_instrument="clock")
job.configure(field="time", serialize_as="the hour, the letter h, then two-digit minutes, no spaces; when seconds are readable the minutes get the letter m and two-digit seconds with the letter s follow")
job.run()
10h24
